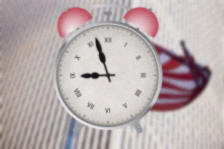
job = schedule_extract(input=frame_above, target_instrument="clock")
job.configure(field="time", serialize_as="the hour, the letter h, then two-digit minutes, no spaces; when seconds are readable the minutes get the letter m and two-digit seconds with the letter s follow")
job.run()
8h57
